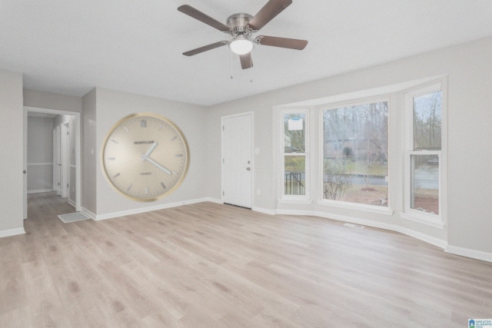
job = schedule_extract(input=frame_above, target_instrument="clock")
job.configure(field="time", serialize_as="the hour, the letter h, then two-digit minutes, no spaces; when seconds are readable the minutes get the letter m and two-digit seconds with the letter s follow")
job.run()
1h21
